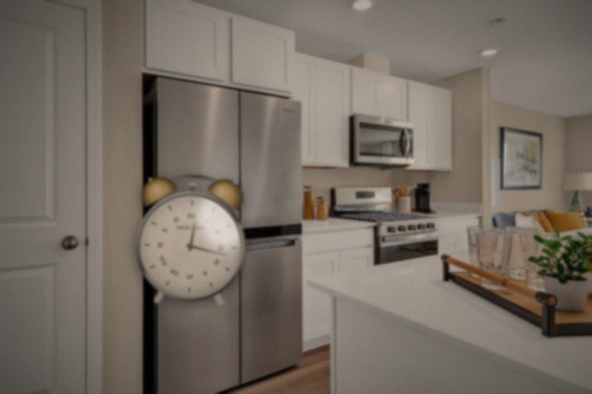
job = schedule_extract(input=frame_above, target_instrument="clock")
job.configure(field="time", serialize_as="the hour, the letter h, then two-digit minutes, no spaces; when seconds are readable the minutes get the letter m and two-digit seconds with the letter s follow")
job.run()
12h17
